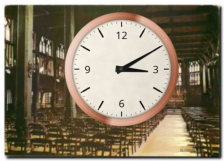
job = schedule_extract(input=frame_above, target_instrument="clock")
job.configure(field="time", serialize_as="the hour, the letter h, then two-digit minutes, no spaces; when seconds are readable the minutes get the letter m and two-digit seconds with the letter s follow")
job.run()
3h10
